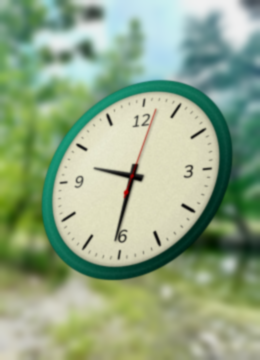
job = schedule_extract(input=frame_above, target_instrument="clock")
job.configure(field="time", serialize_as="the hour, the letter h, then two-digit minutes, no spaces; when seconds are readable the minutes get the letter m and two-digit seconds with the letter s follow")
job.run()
9h31m02s
